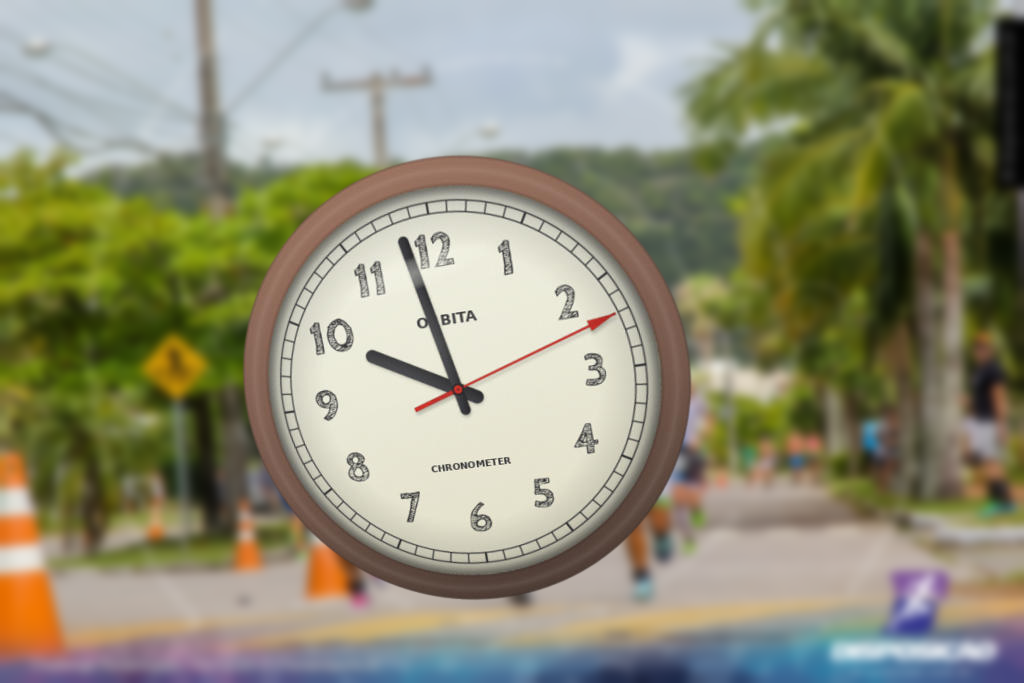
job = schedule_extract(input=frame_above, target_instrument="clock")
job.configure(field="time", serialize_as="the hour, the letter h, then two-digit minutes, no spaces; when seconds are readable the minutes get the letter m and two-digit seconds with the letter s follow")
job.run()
9h58m12s
